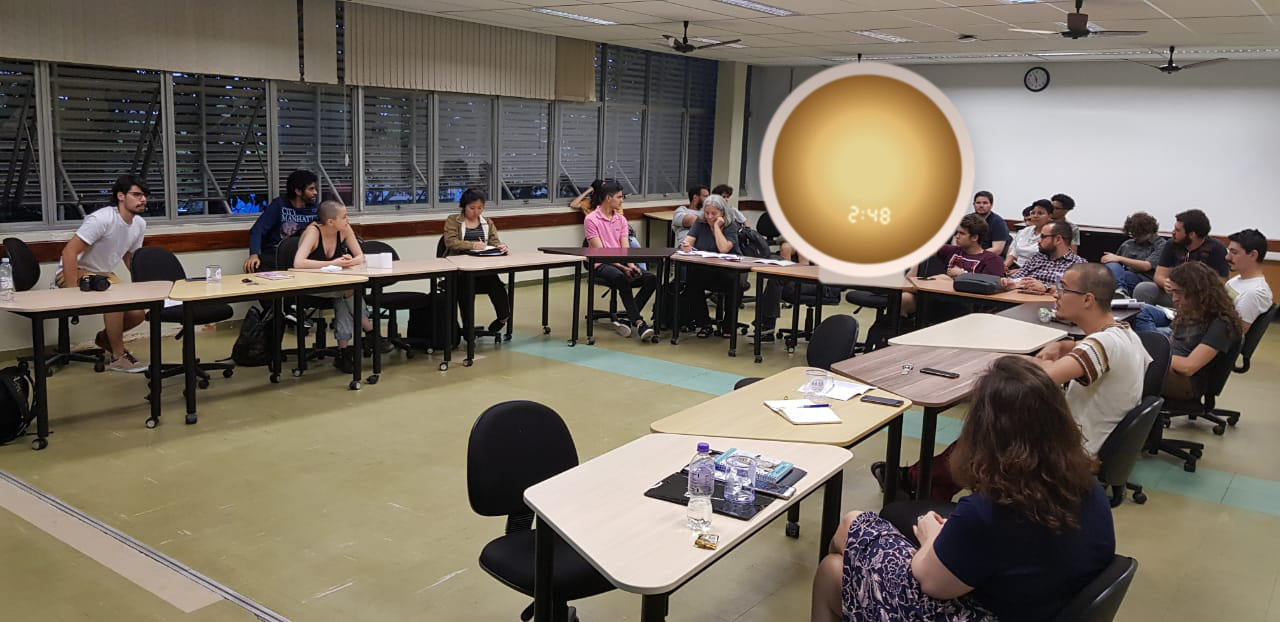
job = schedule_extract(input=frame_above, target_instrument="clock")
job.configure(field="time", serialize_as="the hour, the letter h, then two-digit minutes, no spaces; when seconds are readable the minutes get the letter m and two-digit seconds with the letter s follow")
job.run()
2h48
